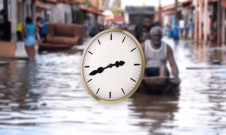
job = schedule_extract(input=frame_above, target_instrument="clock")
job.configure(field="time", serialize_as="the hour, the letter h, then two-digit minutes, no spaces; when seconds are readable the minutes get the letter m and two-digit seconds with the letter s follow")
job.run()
2h42
